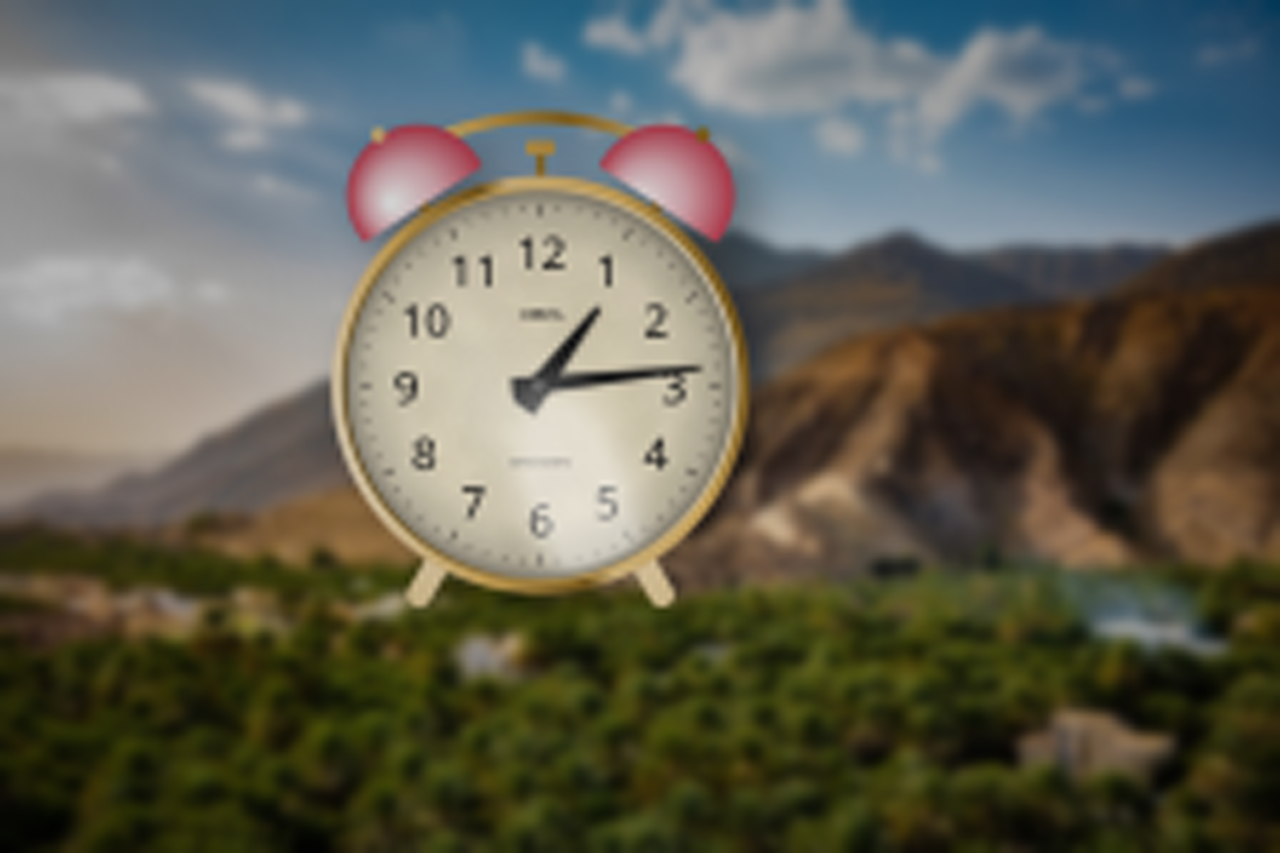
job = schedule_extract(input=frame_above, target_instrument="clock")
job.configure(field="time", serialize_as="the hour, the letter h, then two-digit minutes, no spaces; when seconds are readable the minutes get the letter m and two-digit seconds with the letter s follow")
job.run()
1h14
